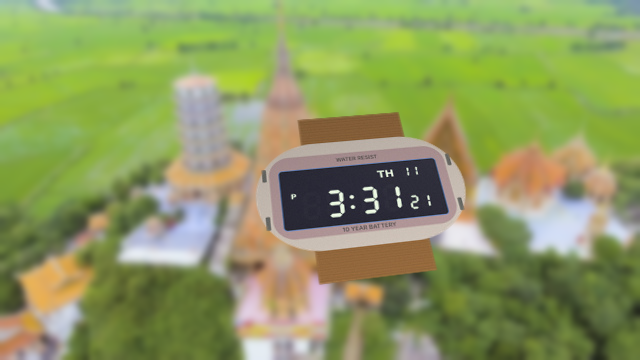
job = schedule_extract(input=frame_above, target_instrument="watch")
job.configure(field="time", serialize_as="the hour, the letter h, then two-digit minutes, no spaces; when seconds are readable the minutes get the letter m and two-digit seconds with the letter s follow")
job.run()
3h31m21s
